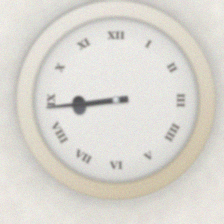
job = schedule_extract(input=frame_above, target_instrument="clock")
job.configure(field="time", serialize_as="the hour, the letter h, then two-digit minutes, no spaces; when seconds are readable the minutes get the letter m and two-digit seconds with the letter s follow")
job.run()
8h44
